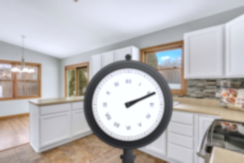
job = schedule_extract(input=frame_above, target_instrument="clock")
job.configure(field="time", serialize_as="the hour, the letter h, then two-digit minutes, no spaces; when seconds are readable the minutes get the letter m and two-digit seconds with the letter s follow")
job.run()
2h11
